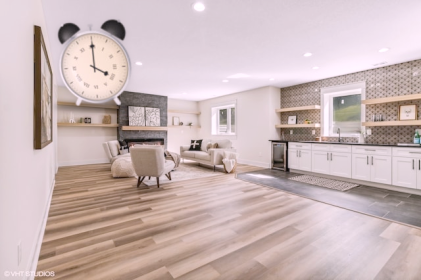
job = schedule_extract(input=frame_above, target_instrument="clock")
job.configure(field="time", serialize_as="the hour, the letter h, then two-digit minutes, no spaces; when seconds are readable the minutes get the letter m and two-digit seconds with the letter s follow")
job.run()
4h00
